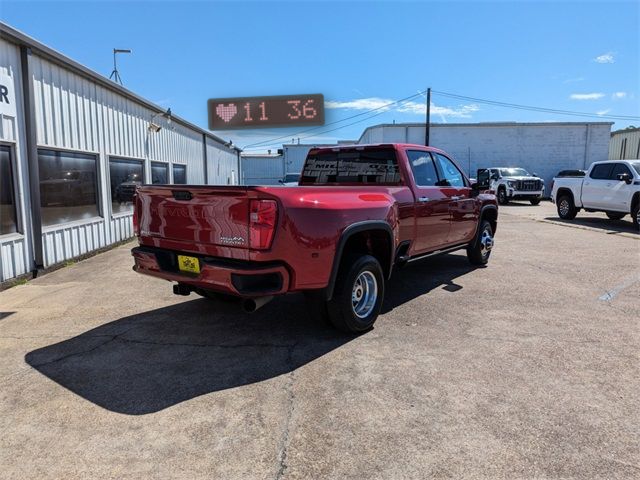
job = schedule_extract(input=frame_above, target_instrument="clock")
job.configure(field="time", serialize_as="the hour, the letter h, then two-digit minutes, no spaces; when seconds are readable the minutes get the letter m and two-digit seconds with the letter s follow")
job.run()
11h36
